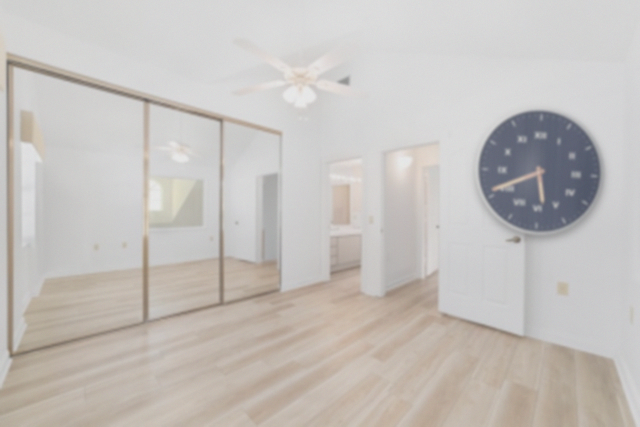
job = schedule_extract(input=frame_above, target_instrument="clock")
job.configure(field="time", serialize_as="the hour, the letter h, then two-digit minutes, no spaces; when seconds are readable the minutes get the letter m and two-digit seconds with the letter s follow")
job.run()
5h41
